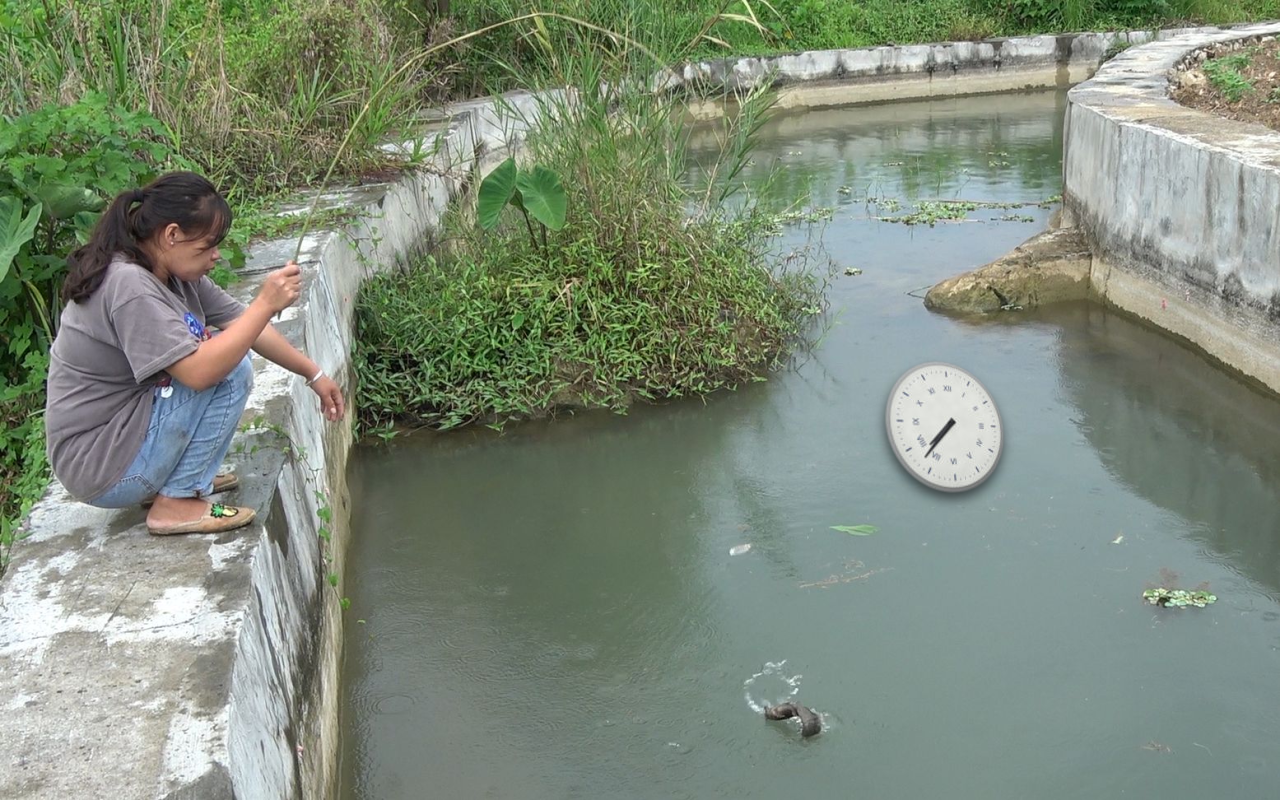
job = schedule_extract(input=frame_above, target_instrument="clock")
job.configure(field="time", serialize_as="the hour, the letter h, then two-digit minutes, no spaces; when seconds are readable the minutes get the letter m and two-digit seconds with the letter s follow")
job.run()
7h37
